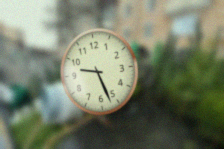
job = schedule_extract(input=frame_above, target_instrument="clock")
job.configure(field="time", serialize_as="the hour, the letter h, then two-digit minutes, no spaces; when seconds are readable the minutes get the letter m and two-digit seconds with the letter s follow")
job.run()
9h27
